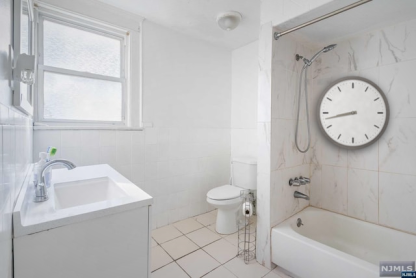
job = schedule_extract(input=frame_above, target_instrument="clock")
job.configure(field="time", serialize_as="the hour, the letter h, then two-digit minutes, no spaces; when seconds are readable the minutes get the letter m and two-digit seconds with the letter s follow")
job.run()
8h43
